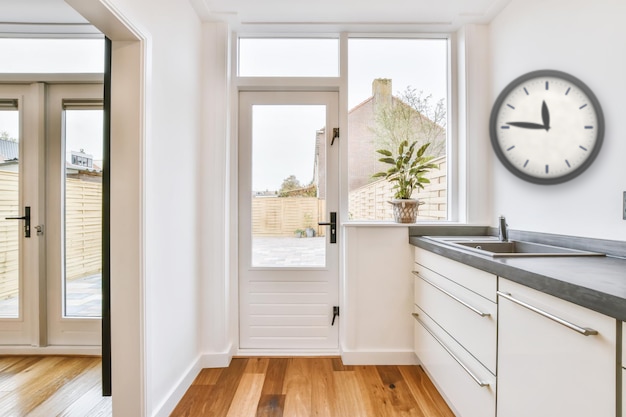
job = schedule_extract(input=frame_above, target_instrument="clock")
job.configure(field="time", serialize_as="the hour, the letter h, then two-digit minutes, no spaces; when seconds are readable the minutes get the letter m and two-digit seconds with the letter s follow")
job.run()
11h46
